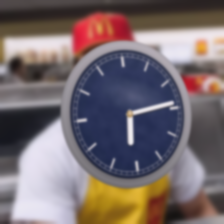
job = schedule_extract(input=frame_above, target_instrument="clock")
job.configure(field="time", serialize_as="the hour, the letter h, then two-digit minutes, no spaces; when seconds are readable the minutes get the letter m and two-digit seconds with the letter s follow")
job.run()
6h14
